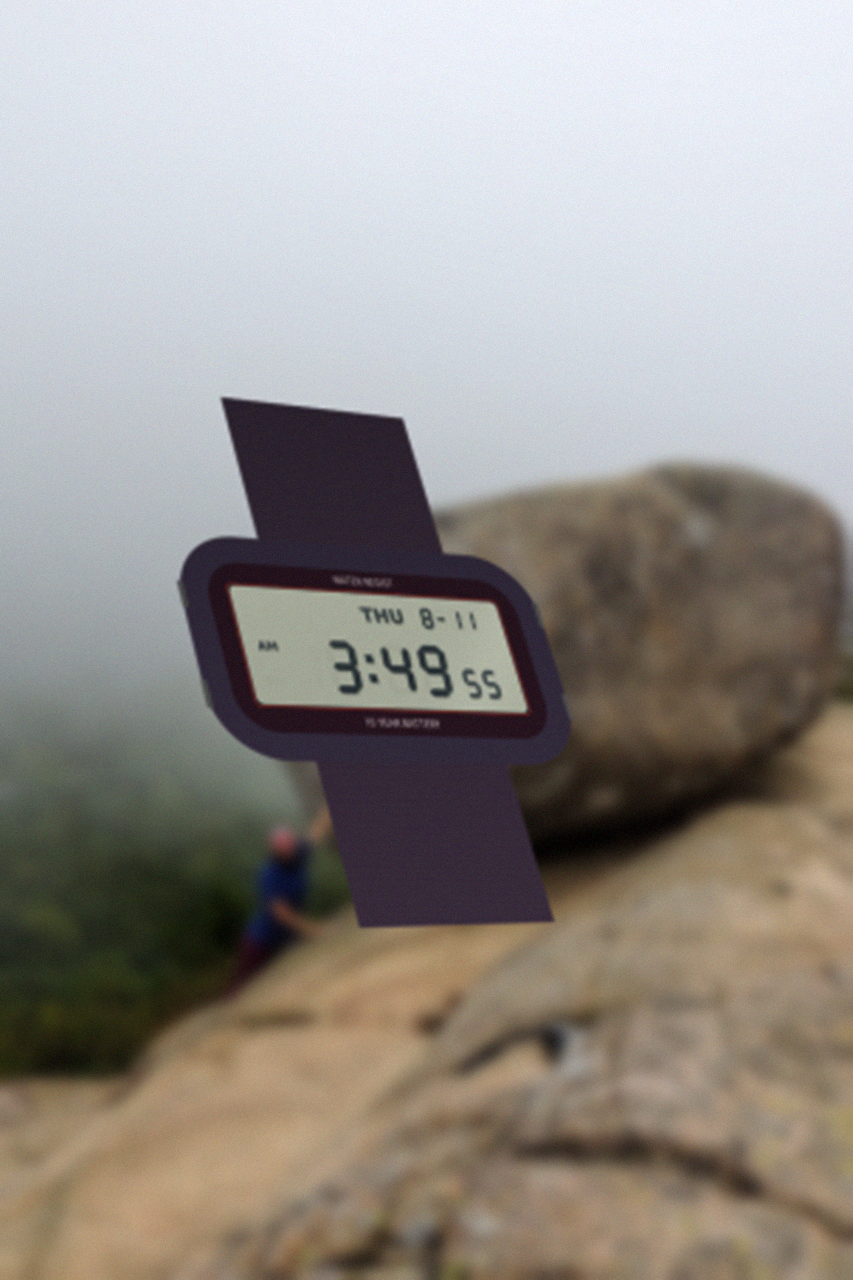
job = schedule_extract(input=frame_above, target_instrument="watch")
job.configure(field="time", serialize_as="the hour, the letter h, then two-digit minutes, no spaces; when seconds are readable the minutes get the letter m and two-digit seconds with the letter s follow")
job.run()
3h49m55s
